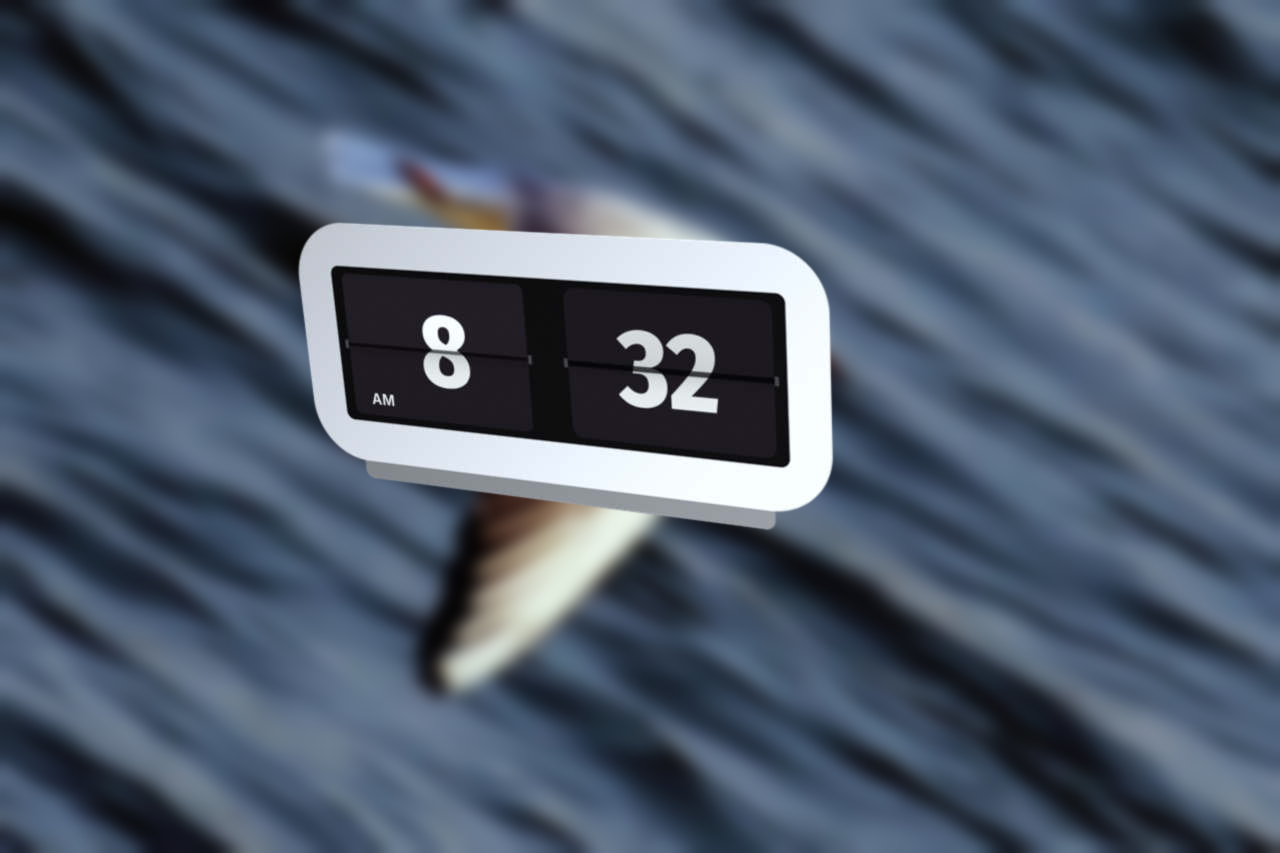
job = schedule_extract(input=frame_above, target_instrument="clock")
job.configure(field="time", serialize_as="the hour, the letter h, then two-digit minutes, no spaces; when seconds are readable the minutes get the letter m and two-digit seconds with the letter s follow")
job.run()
8h32
